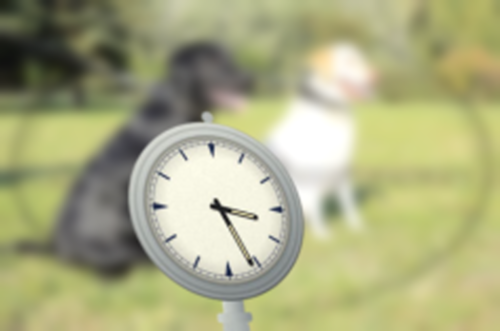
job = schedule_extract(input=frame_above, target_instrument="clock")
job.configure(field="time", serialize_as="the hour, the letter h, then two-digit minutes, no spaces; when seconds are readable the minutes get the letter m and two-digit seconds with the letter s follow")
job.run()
3h26
